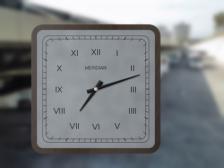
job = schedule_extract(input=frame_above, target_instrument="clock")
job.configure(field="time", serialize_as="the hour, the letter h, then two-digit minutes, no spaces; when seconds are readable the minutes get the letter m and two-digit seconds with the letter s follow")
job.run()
7h12
